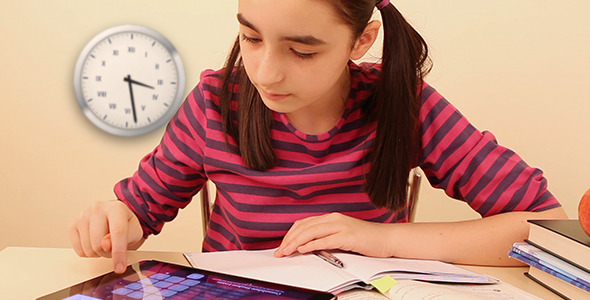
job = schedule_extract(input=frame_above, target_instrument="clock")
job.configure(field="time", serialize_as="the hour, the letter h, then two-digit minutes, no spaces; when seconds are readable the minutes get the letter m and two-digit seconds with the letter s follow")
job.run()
3h28
